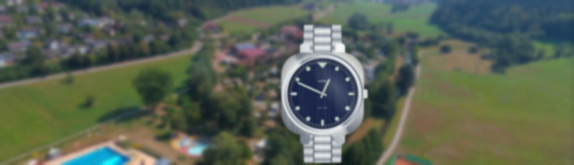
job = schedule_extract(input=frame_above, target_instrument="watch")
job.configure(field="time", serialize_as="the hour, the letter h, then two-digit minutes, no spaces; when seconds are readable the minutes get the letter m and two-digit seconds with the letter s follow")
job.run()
12h49
